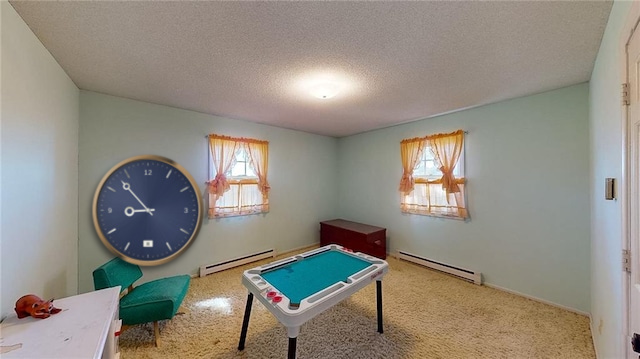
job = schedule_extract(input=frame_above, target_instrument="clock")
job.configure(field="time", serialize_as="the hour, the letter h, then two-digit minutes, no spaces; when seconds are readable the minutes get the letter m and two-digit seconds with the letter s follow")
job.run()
8h53
